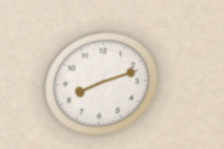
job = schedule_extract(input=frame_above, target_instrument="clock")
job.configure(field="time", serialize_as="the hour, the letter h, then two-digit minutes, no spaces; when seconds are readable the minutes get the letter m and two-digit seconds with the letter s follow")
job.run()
8h12
